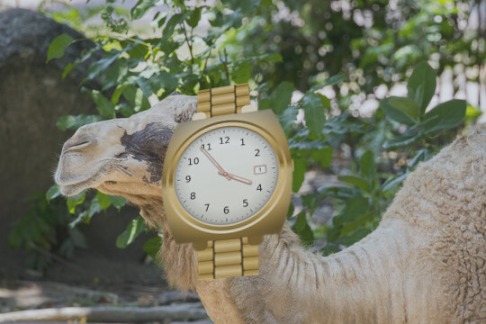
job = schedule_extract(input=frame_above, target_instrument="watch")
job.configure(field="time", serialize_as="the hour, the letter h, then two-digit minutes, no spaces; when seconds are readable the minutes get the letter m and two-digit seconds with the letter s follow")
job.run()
3h54
